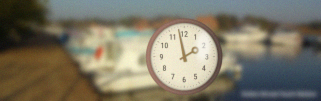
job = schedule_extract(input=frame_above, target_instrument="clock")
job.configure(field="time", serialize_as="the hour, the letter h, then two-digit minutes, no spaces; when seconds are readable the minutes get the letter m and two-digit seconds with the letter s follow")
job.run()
1h58
